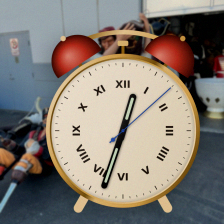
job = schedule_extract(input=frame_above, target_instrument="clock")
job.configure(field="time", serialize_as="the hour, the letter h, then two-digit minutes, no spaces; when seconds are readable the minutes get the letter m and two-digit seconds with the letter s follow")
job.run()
12h33m08s
